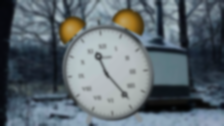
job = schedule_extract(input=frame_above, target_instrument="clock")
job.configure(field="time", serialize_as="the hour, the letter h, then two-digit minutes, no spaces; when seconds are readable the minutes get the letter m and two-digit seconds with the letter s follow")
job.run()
11h24
